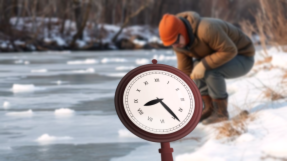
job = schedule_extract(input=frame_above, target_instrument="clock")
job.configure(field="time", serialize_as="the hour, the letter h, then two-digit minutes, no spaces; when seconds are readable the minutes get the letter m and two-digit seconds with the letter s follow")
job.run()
8h24
